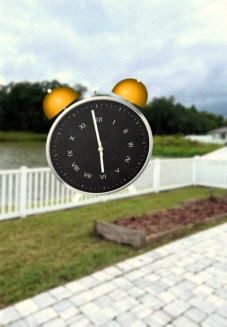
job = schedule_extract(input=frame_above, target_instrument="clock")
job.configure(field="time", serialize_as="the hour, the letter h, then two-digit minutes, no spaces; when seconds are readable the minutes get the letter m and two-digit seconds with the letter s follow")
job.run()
5h59
